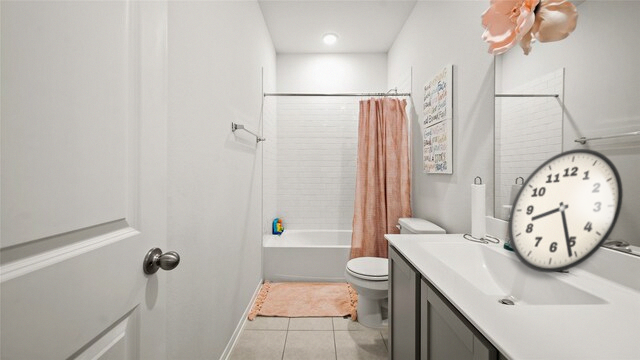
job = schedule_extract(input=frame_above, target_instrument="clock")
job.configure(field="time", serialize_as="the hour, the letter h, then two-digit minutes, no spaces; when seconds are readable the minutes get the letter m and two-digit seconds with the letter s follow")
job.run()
8h26
